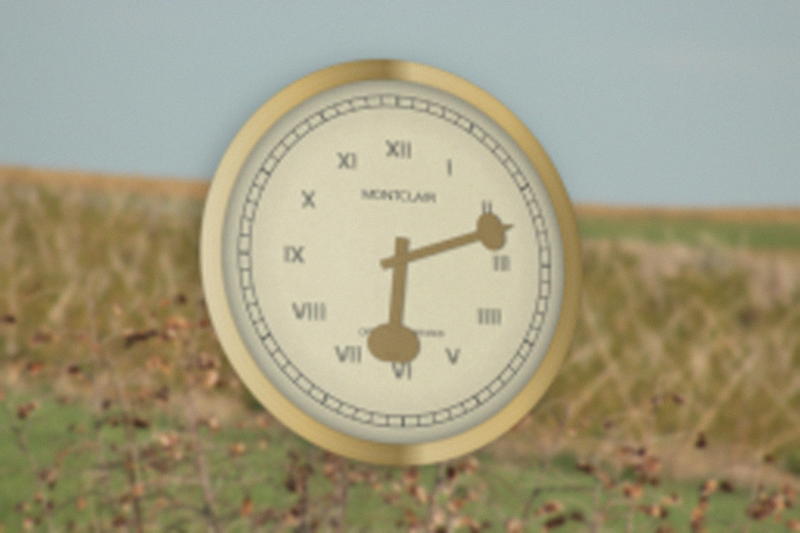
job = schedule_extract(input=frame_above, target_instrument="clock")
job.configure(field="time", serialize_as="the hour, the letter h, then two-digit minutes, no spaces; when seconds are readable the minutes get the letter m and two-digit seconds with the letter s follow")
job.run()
6h12
